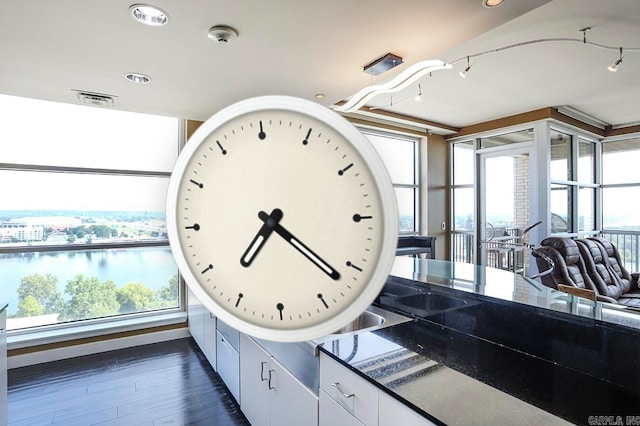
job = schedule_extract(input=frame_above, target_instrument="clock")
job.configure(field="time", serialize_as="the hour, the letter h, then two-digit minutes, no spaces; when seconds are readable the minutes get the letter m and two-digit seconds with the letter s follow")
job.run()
7h22
